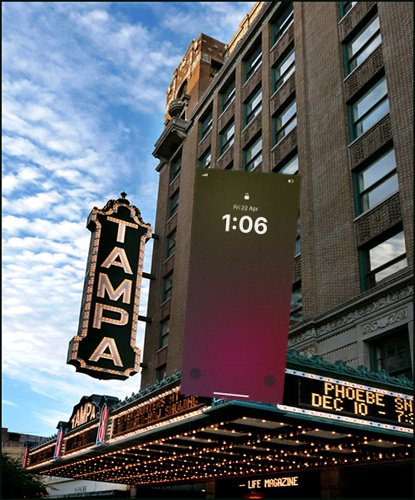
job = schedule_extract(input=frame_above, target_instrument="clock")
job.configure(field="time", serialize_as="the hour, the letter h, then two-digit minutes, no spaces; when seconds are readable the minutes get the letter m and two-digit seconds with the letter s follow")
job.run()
1h06
